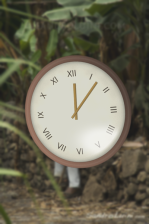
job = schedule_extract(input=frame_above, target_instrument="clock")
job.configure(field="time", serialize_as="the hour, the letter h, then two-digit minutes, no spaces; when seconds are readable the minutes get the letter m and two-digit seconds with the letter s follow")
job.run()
12h07
